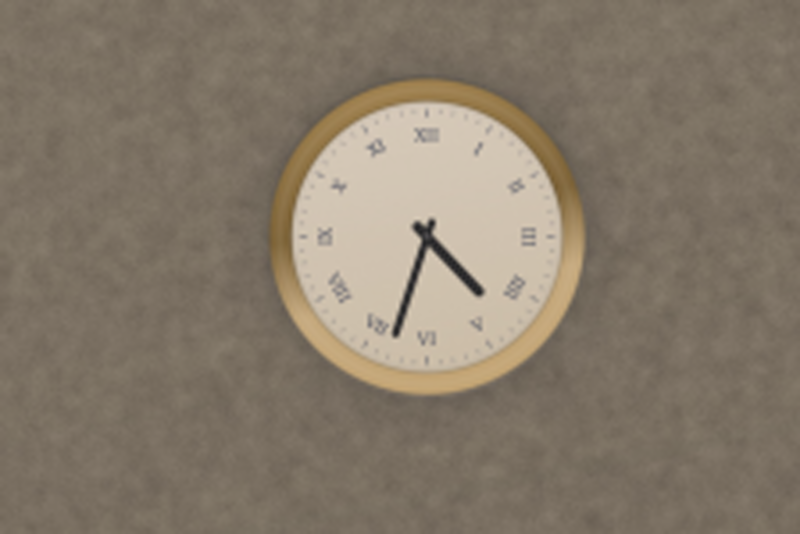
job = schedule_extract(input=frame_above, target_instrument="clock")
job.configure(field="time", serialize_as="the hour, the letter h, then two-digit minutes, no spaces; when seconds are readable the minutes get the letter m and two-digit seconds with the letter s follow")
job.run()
4h33
